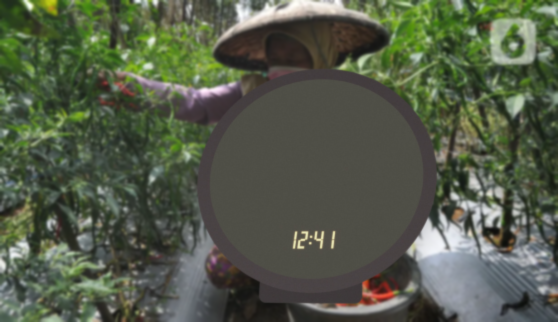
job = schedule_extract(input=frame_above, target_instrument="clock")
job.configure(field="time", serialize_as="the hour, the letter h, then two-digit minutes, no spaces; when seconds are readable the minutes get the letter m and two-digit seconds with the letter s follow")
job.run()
12h41
